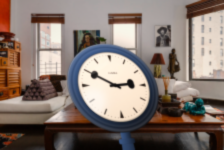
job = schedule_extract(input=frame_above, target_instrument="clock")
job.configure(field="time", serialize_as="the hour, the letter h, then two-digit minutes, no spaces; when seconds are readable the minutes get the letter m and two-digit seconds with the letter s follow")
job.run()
2h50
